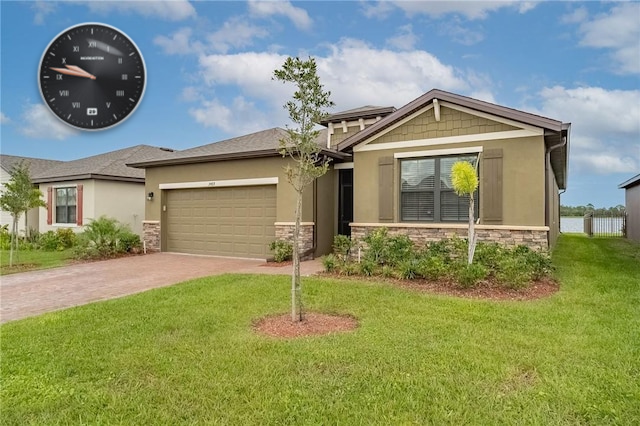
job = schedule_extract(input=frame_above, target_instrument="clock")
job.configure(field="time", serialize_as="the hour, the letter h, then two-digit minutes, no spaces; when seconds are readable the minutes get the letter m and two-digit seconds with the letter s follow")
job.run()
9h47
